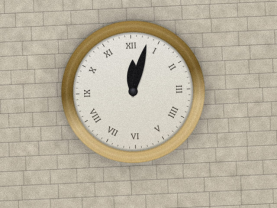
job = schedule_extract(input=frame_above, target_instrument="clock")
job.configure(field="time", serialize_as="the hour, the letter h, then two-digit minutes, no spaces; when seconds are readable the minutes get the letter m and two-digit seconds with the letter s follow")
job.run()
12h03
